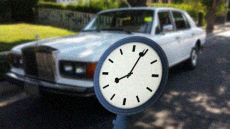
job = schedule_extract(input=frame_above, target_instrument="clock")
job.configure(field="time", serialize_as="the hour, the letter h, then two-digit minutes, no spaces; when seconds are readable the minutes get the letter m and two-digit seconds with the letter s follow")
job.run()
8h04
